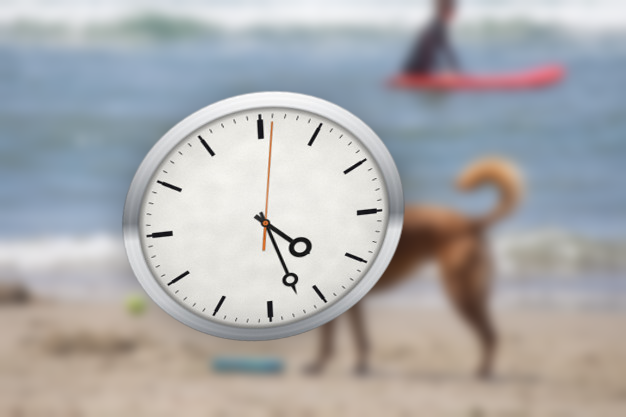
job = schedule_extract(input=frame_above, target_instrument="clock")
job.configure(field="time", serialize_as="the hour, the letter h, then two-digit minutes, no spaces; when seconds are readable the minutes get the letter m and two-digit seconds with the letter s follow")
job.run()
4h27m01s
